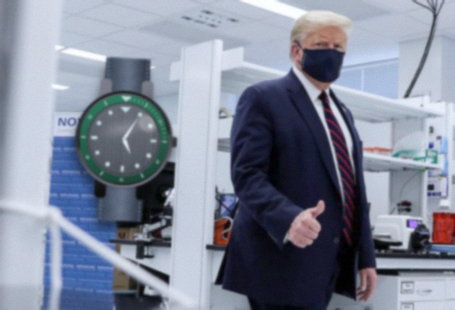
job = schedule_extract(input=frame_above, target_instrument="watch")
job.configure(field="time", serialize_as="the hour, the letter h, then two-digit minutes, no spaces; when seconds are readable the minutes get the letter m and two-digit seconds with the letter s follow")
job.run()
5h05
